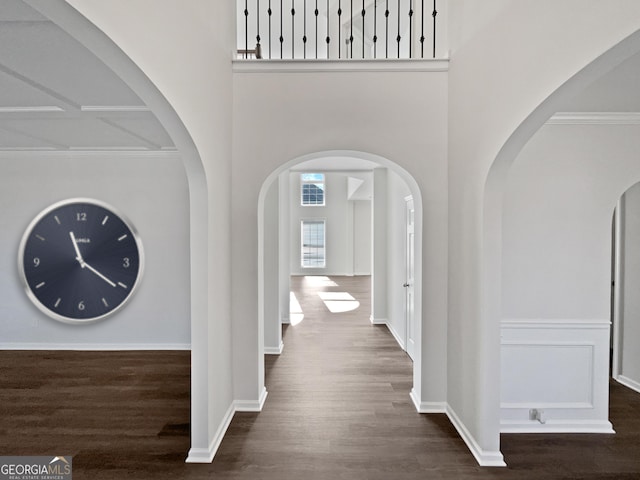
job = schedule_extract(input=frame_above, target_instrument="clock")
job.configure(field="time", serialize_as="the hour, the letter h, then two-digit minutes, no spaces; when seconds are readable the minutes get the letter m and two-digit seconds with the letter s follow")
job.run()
11h21
